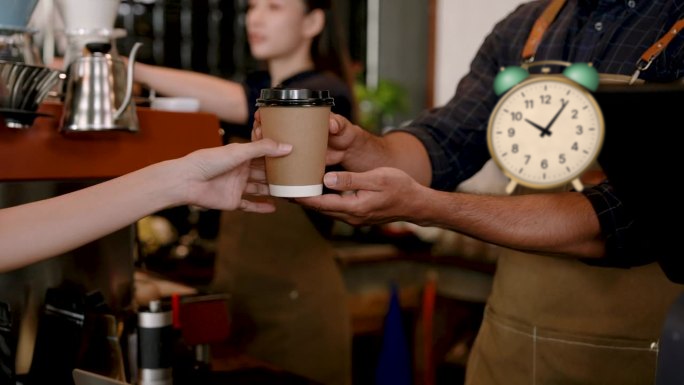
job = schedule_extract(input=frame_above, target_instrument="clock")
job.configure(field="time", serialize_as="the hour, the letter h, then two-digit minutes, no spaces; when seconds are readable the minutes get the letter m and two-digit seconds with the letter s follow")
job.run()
10h06
